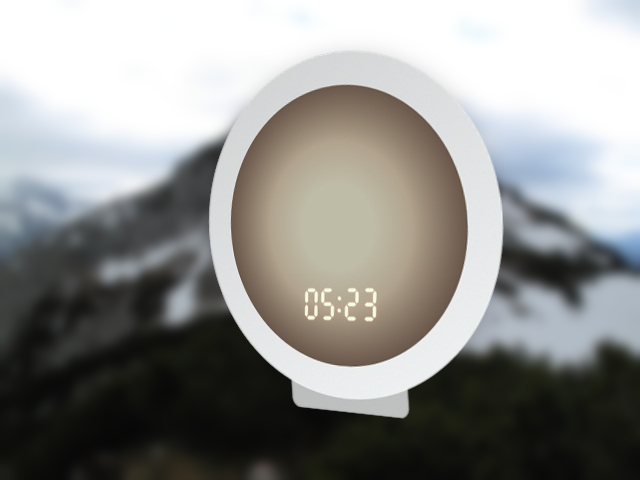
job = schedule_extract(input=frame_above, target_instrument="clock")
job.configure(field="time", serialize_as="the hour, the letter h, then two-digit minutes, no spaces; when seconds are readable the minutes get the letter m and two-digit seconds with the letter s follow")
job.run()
5h23
